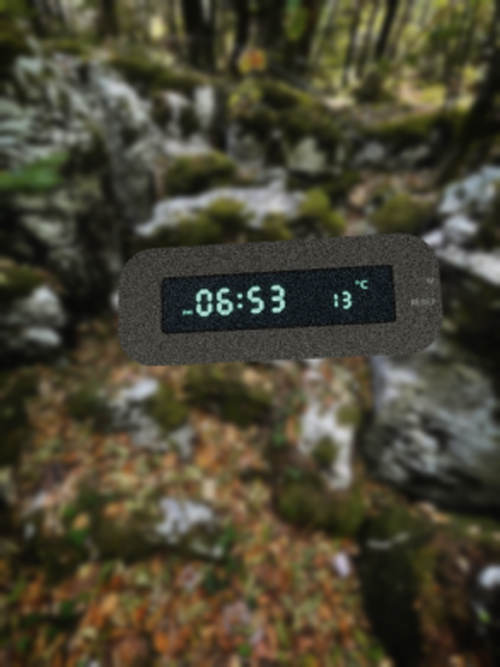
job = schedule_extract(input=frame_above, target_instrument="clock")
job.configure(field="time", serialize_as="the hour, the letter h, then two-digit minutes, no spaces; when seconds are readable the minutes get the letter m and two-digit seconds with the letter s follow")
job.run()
6h53
